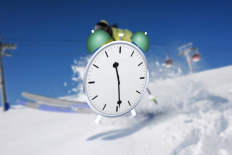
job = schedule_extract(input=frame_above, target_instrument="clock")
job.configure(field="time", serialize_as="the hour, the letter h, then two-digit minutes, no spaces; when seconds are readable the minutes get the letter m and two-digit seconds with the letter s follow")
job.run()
11h29
